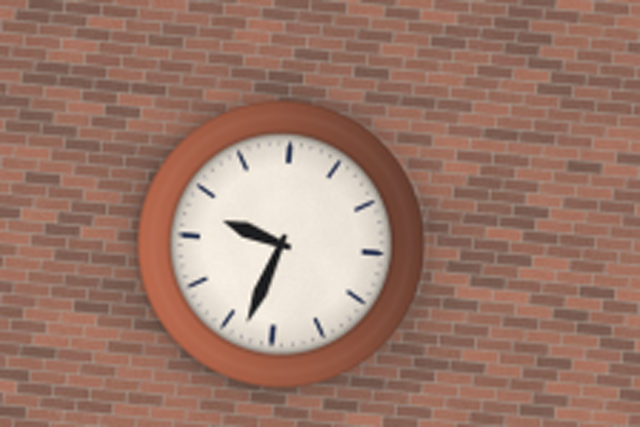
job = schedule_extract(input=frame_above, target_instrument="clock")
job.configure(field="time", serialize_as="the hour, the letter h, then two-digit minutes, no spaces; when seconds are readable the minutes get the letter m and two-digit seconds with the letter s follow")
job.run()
9h33
